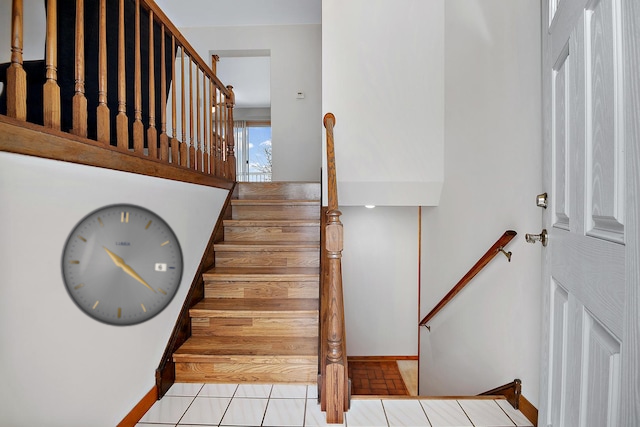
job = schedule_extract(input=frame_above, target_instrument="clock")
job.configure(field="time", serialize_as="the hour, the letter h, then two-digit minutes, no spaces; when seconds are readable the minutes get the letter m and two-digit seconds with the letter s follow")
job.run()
10h21
